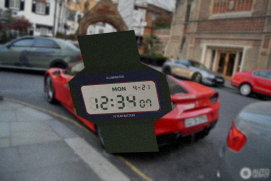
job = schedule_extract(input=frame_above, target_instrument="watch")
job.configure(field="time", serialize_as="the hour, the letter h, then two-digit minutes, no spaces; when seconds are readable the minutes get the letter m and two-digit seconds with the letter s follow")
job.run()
12h34m07s
